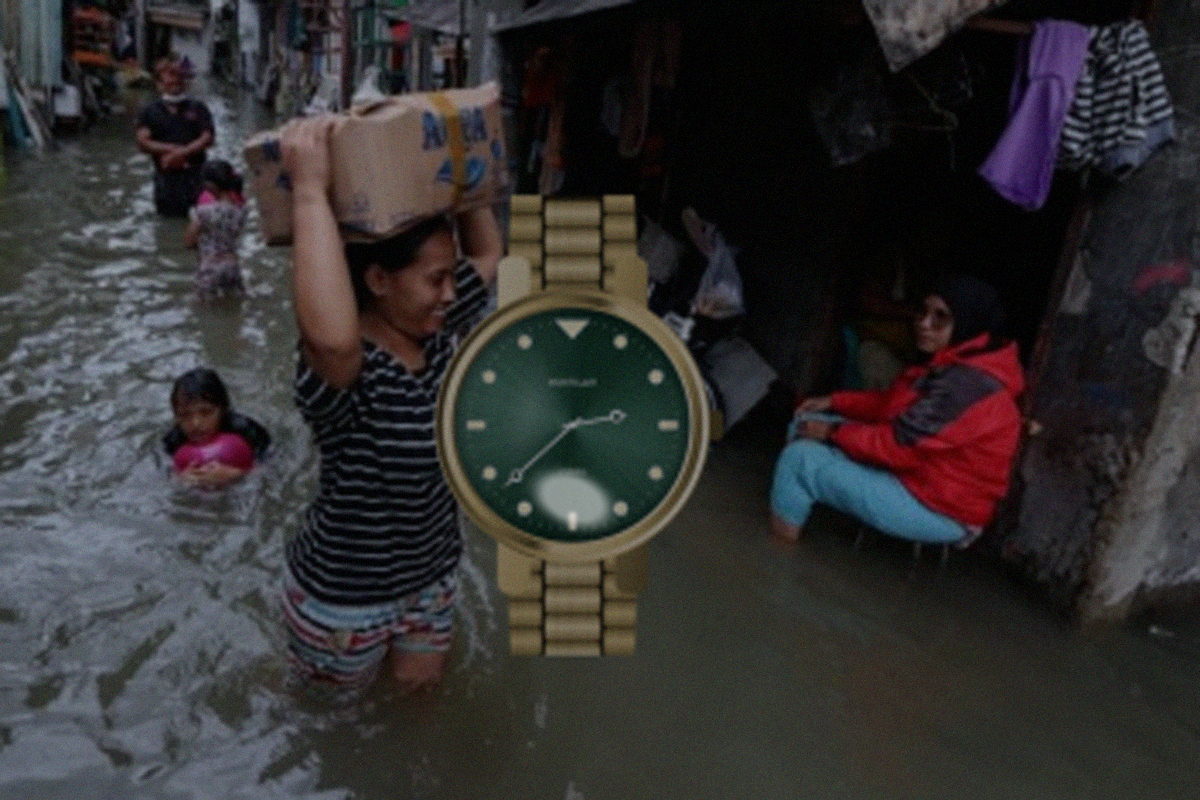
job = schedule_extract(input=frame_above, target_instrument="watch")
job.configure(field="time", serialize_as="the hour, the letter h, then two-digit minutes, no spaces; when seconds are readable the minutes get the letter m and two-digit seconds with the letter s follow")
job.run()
2h38
